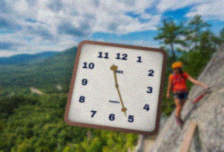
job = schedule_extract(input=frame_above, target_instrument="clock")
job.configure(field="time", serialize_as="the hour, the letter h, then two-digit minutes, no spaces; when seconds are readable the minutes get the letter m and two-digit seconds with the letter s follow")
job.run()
11h26
